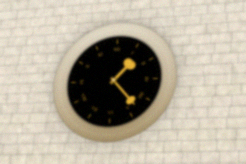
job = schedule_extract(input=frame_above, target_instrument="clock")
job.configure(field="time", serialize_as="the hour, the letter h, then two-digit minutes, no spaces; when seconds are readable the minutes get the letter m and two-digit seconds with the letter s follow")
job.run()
1h23
